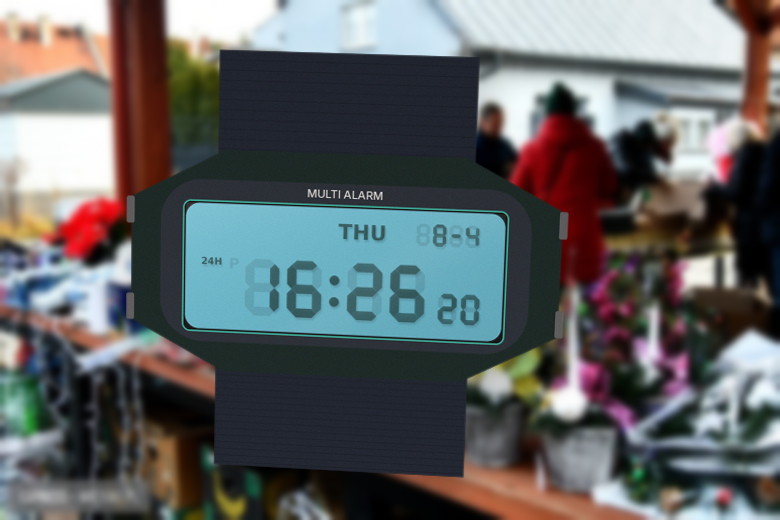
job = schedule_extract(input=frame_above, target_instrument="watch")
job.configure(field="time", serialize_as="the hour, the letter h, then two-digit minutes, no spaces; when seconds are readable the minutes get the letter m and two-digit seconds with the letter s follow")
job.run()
16h26m20s
